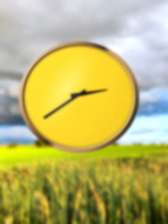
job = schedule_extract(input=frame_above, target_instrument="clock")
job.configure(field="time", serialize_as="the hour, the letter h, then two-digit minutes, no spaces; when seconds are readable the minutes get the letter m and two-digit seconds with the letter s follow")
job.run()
2h39
